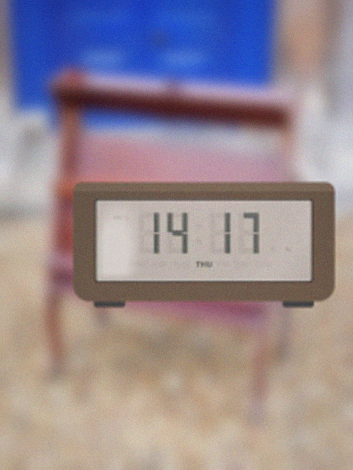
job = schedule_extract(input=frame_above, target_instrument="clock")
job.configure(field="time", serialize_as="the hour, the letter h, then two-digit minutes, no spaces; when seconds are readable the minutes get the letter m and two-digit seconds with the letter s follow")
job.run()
14h17
